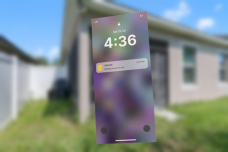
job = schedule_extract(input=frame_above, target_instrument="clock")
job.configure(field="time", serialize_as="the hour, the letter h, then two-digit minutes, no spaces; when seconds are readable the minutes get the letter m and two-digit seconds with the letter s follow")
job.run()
4h36
